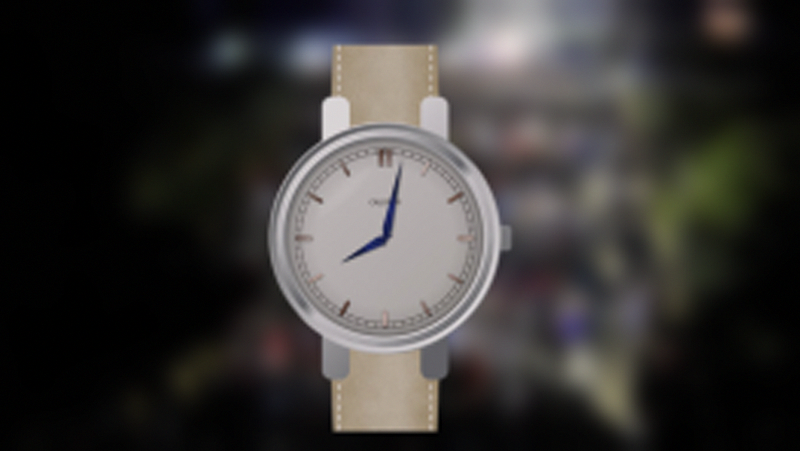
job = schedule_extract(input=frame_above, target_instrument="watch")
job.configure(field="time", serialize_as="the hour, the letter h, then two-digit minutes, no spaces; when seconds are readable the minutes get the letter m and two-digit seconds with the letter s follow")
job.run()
8h02
